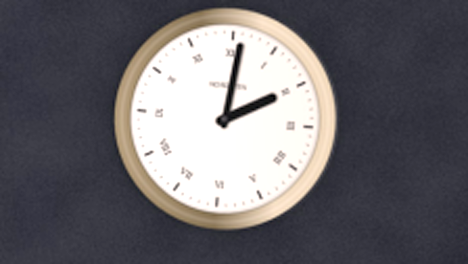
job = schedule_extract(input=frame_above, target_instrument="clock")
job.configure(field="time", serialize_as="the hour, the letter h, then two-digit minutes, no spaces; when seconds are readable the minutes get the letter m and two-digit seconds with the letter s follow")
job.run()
2h01
